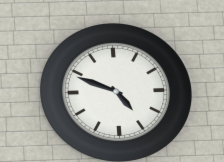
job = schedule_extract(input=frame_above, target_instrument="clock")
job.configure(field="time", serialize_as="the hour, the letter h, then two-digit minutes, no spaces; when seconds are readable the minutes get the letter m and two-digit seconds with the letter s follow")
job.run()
4h49
